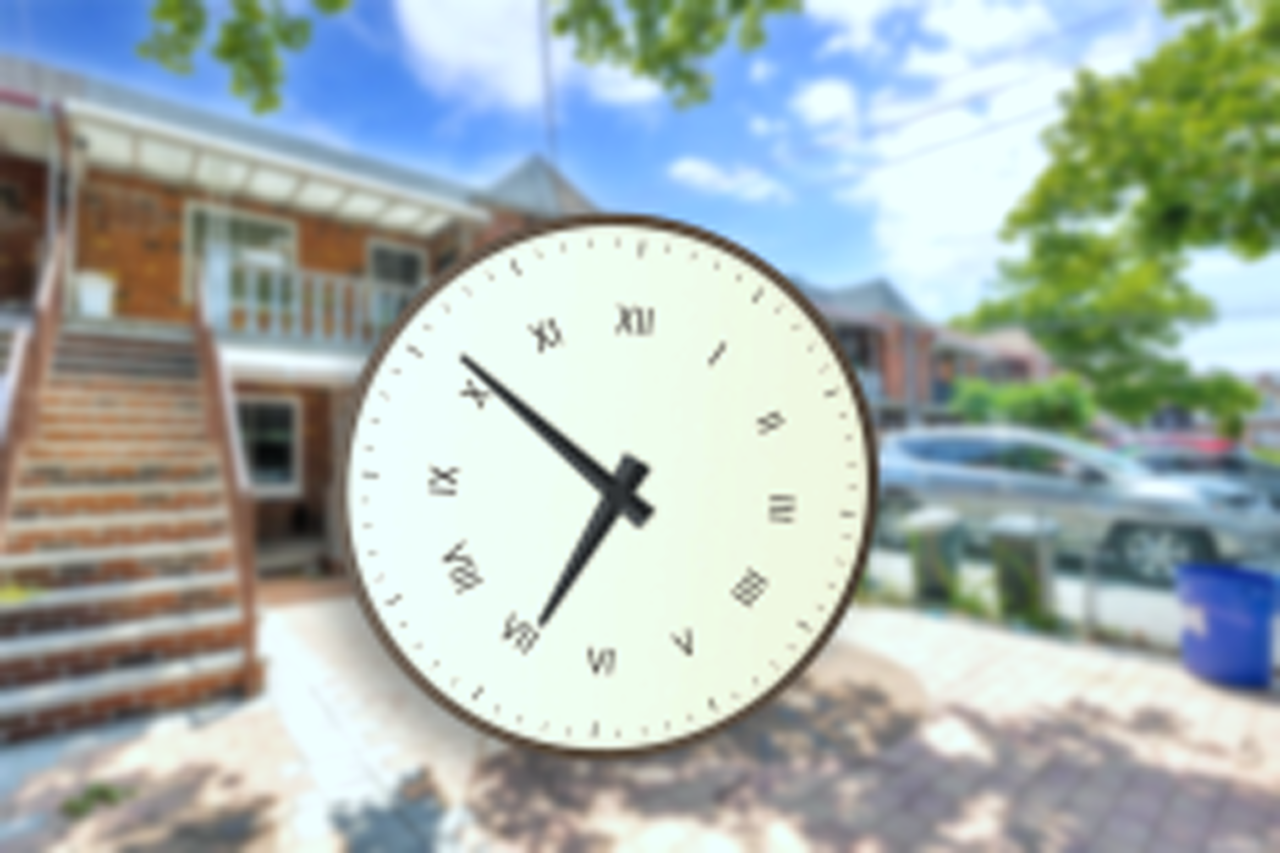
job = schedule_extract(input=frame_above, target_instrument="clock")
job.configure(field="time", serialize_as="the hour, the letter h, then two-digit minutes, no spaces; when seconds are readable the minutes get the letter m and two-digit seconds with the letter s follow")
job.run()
6h51
